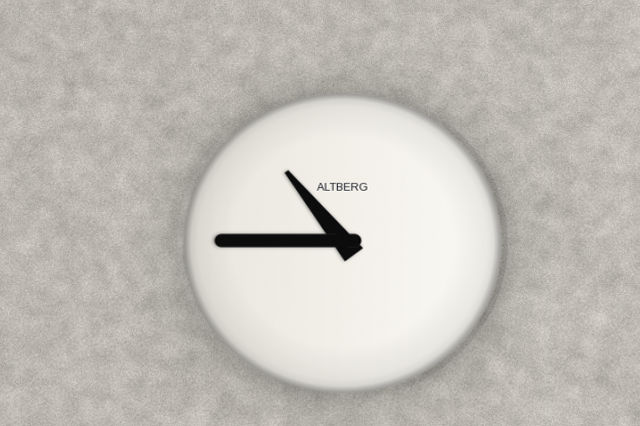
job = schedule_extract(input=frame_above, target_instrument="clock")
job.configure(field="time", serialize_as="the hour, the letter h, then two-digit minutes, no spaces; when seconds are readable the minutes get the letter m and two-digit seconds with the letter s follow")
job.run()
10h45
